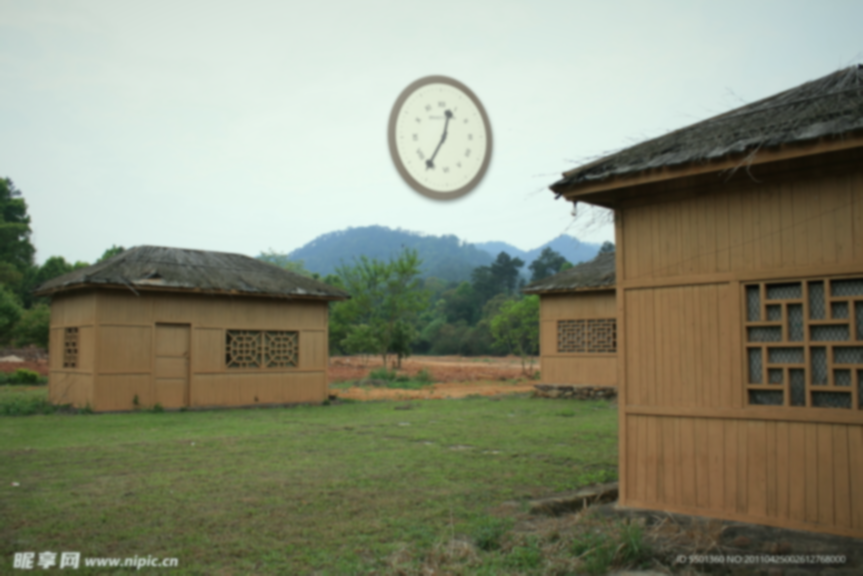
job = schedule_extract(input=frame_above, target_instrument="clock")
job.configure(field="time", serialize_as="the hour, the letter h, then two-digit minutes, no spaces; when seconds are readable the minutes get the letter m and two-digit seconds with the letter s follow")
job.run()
12h36
